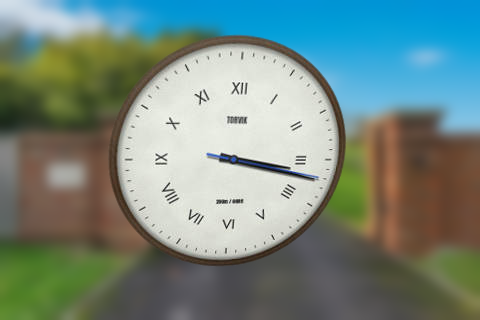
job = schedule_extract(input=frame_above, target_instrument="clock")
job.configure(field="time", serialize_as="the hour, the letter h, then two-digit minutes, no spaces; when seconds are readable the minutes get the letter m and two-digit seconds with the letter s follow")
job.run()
3h17m17s
